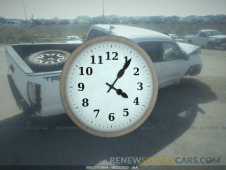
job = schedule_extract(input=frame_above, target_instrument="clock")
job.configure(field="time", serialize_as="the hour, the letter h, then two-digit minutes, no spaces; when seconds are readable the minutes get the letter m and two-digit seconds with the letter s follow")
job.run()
4h06
